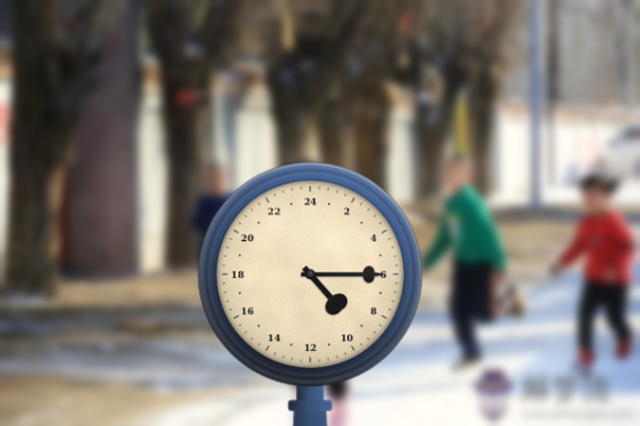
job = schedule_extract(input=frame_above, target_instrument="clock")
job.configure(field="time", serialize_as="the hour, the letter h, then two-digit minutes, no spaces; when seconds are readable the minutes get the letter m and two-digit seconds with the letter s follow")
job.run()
9h15
